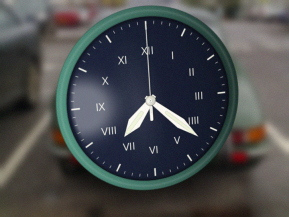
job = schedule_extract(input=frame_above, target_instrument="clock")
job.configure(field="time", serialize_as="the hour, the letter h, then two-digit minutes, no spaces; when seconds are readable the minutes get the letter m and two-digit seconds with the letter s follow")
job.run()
7h22m00s
